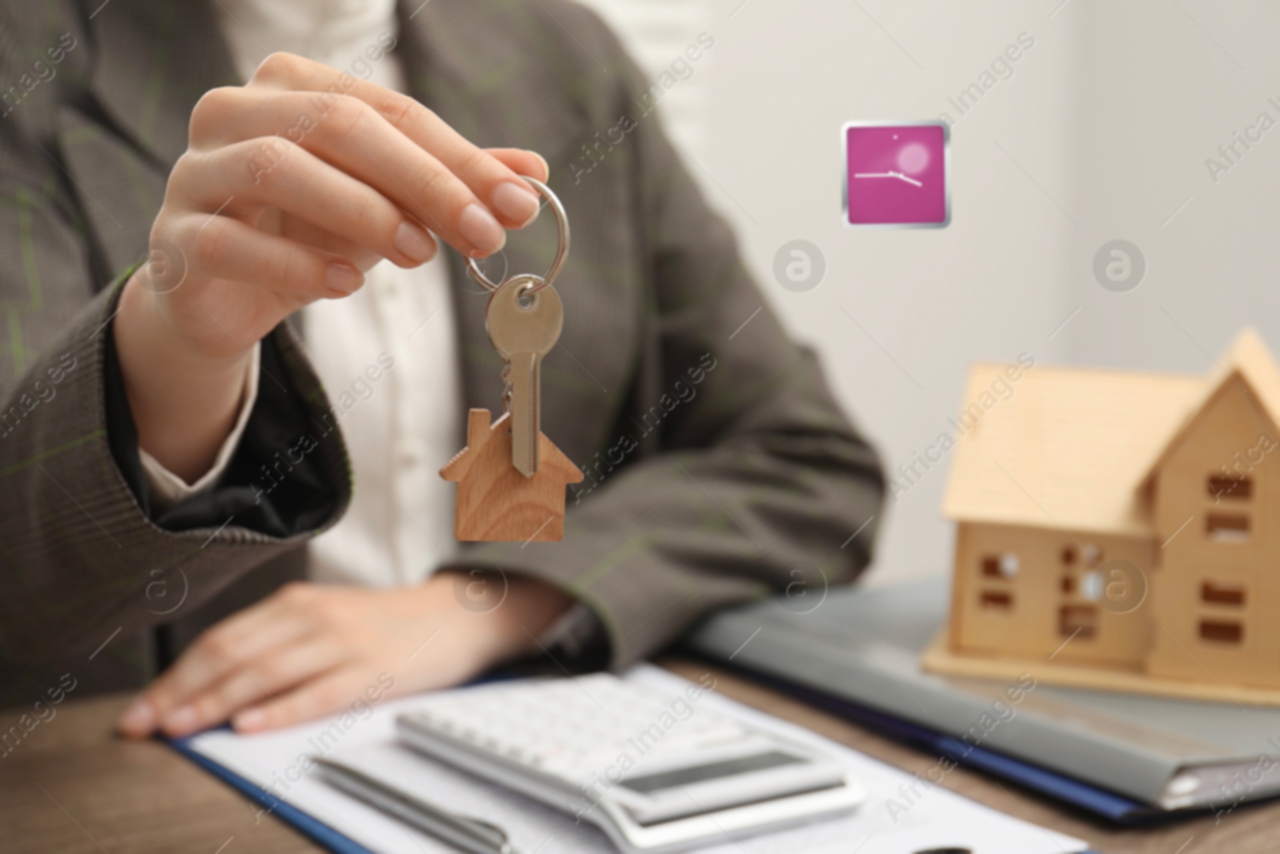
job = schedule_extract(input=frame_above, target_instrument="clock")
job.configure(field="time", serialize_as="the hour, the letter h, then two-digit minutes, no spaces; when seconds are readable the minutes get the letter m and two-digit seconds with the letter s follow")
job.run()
3h45
